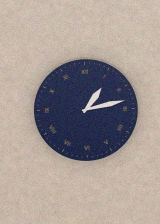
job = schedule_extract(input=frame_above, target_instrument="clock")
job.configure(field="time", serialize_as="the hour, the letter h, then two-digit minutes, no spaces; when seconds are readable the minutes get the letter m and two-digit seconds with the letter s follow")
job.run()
1h13
